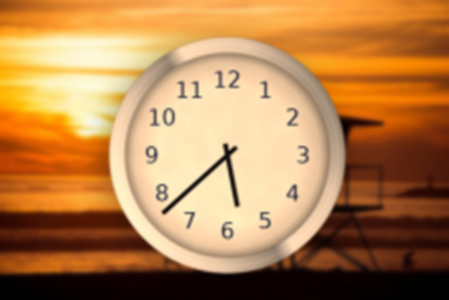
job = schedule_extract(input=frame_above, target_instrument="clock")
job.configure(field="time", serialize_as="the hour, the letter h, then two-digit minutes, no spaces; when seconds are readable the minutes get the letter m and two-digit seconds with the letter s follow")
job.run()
5h38
